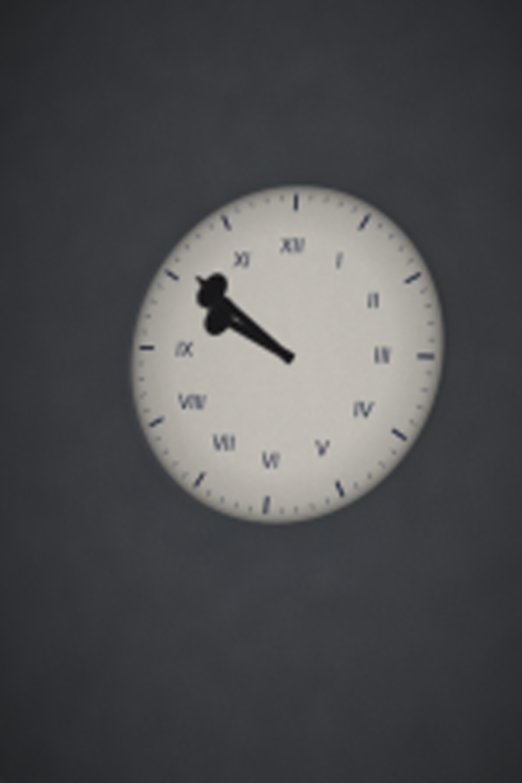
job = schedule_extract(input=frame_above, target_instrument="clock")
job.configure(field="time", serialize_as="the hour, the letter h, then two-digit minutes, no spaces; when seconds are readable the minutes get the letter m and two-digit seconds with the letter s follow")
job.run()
9h51
